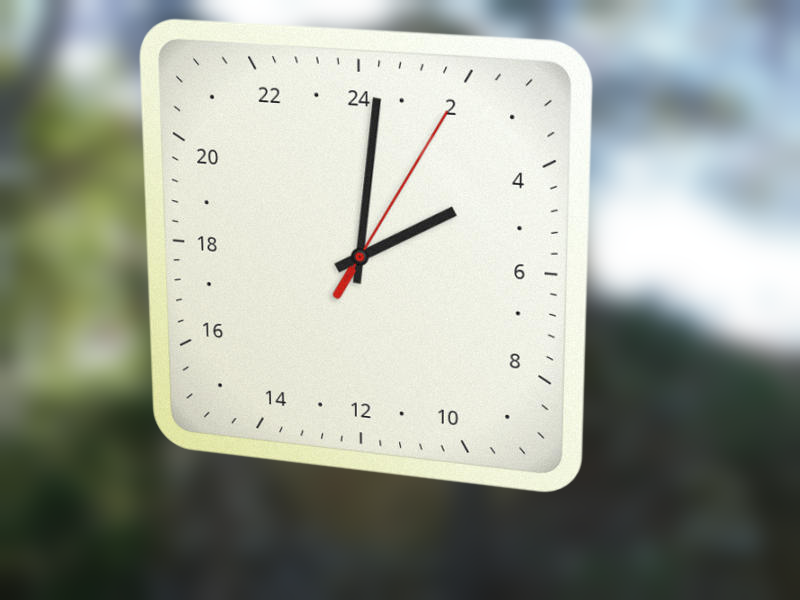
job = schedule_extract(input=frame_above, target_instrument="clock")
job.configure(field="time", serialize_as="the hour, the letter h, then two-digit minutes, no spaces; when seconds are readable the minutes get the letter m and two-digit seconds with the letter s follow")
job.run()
4h01m05s
